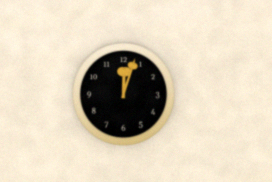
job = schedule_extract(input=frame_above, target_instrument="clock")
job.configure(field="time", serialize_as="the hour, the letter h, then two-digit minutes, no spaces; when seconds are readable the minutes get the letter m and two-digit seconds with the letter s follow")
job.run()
12h03
